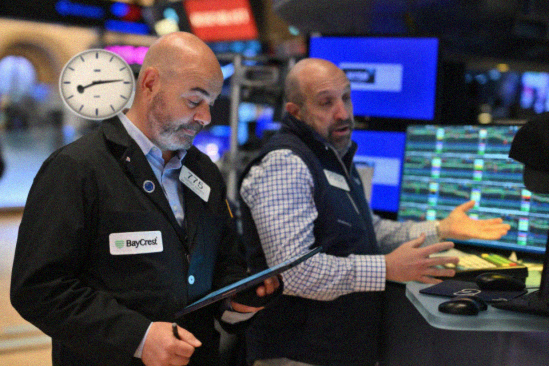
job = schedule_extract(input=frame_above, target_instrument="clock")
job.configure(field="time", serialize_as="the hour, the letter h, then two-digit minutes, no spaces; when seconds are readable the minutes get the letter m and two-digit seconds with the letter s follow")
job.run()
8h14
